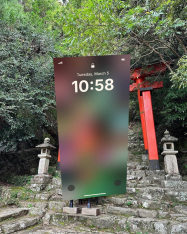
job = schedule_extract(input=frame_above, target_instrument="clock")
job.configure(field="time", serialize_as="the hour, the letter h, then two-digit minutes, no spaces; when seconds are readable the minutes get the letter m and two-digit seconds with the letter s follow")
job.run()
10h58
